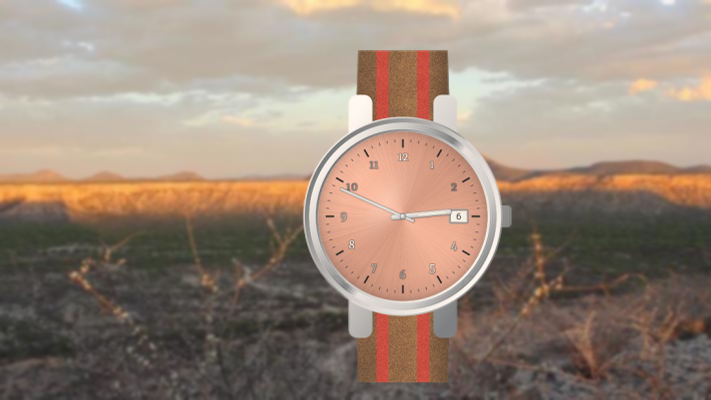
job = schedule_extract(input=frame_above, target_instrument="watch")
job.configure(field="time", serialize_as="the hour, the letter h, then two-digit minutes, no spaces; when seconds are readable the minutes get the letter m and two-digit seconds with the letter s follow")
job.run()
2h49
